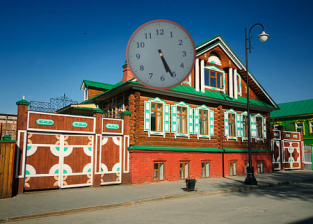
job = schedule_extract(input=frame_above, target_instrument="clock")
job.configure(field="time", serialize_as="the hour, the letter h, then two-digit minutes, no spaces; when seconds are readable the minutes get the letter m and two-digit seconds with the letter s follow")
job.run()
5h26
